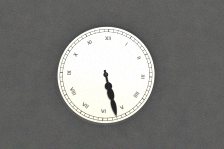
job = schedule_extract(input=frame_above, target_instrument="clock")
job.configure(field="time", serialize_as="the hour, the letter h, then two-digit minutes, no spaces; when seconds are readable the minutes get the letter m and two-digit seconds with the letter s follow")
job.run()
5h27
